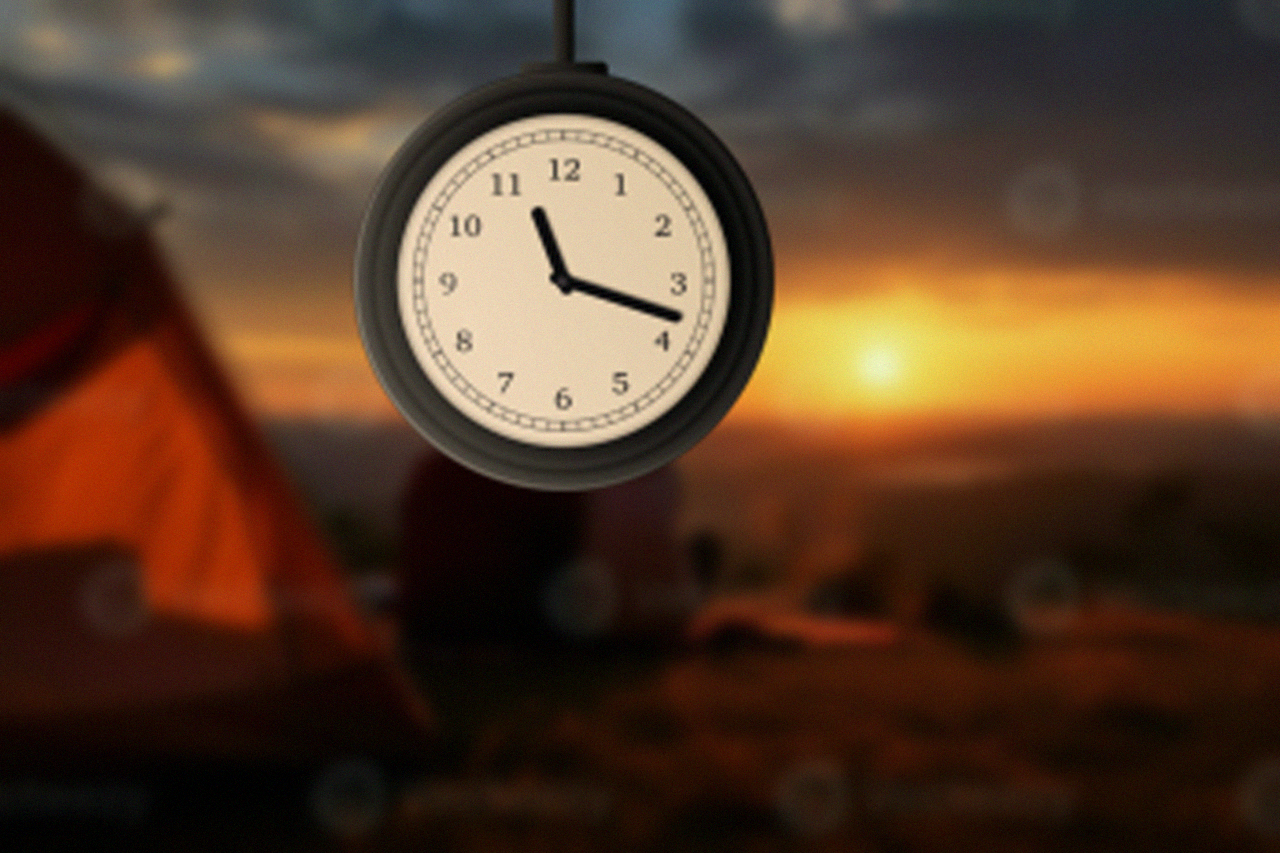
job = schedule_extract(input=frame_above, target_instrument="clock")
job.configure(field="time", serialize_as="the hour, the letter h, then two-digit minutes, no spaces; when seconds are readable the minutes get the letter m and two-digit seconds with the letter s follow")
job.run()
11h18
